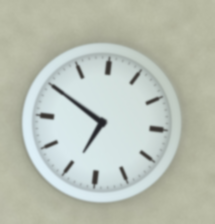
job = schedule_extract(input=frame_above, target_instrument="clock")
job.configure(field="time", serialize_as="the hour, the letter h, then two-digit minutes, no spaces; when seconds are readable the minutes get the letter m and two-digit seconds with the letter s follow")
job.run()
6h50
